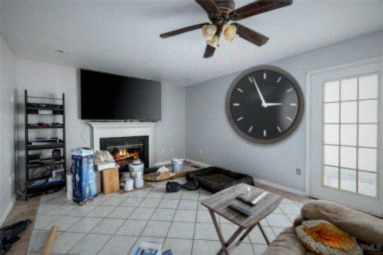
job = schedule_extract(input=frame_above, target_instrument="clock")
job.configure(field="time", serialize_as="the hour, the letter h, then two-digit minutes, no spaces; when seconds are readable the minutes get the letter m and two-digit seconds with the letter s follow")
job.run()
2h56
